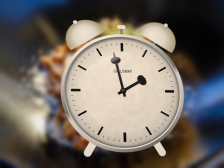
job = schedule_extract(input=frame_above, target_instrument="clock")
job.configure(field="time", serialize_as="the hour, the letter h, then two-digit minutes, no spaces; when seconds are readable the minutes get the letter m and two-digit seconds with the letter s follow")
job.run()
1h58
